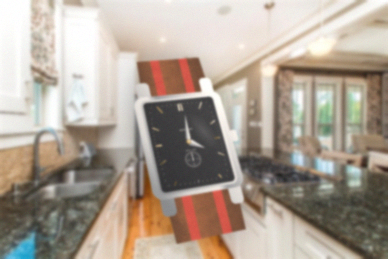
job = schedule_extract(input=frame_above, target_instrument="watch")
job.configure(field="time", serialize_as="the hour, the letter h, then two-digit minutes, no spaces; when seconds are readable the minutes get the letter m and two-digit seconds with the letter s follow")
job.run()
4h01
